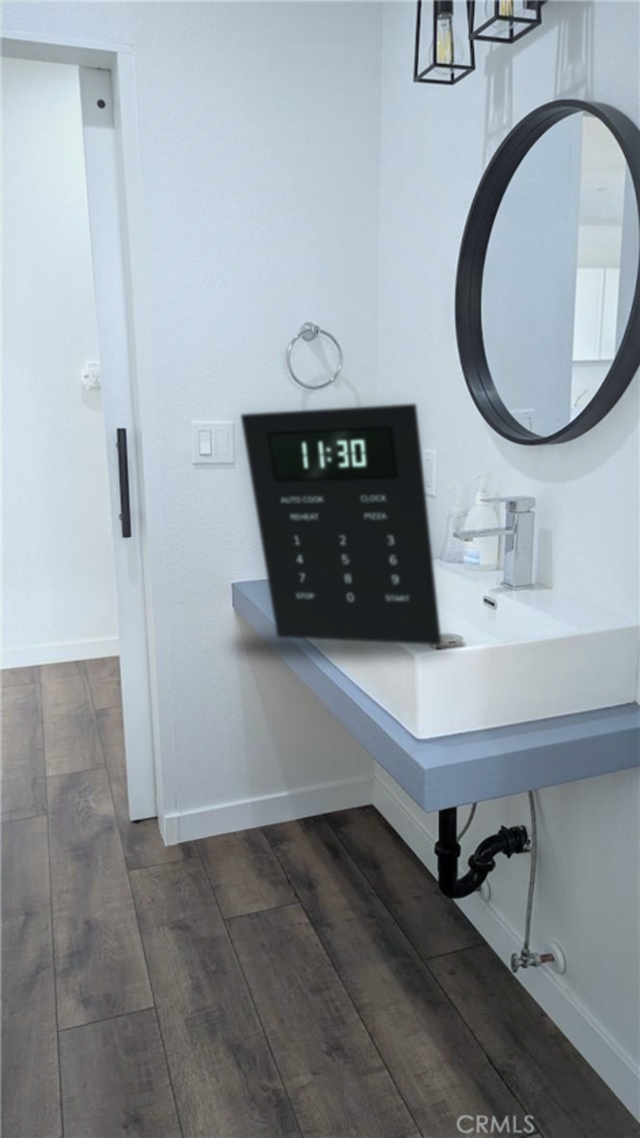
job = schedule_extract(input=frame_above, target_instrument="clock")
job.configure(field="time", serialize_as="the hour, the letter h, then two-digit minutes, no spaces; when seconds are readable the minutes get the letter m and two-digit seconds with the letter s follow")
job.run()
11h30
